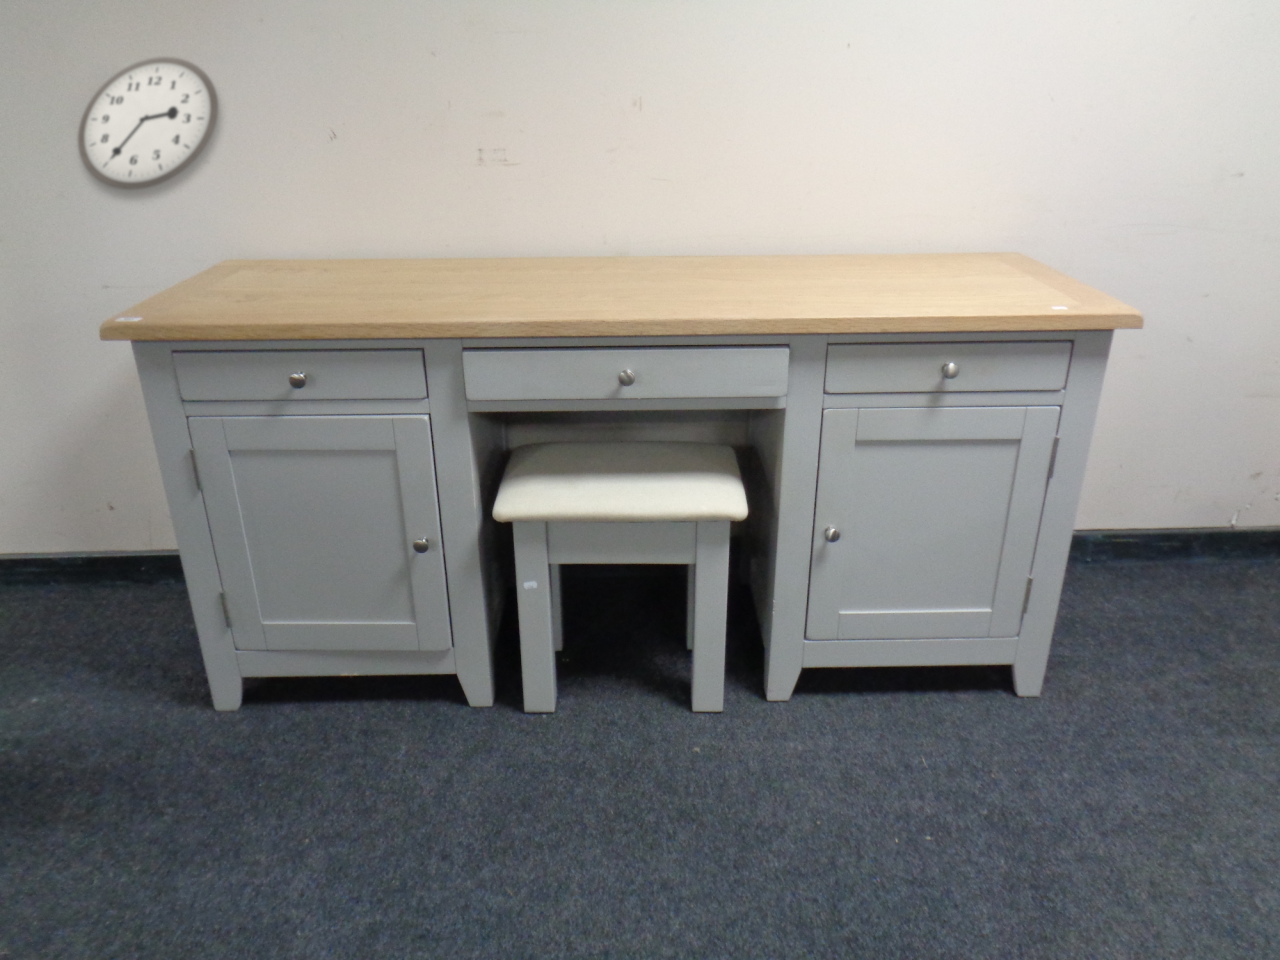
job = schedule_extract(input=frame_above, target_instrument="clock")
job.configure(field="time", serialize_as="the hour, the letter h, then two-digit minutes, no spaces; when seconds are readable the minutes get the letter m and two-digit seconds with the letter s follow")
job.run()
2h35
